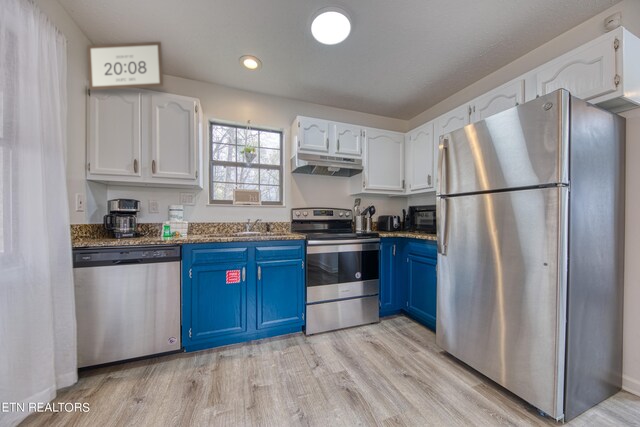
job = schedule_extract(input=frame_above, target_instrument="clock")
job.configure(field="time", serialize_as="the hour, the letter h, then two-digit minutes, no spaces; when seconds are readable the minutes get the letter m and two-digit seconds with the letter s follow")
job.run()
20h08
